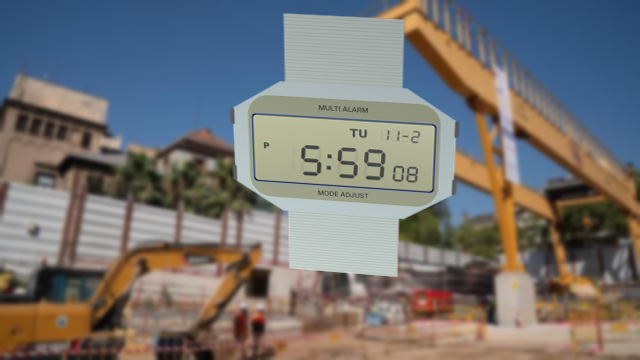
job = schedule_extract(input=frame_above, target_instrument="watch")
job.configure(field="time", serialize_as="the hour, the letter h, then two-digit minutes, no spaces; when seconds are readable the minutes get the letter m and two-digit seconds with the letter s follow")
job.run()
5h59m08s
